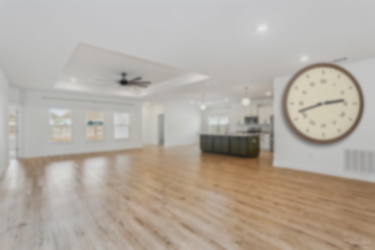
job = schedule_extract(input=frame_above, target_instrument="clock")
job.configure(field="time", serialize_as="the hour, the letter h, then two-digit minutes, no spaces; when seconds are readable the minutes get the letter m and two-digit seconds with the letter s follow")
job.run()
2h42
